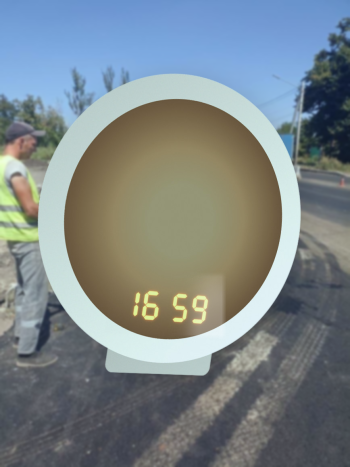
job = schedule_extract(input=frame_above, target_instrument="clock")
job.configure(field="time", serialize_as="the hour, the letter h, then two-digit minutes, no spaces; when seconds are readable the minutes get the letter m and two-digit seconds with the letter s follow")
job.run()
16h59
